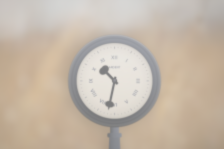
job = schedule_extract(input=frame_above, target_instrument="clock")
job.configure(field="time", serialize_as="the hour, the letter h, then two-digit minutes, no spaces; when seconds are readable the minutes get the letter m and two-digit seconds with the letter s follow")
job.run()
10h32
